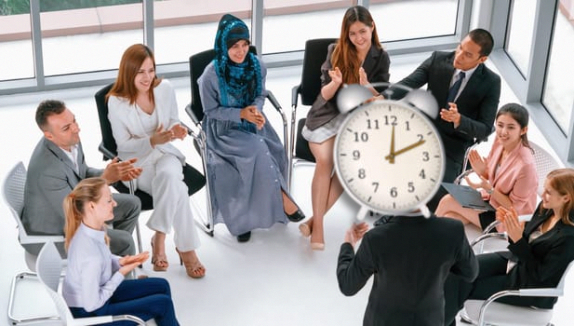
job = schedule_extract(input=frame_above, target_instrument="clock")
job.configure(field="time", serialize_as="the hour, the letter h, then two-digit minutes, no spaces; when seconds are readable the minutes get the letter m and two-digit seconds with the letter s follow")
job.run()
12h11
